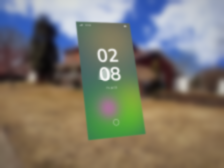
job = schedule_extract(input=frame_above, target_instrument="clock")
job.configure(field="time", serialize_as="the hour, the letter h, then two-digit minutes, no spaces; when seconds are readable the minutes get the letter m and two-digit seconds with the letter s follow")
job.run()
2h08
